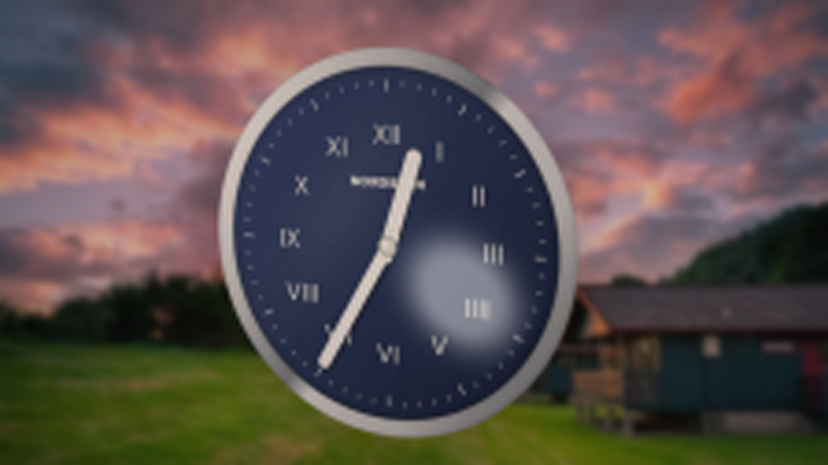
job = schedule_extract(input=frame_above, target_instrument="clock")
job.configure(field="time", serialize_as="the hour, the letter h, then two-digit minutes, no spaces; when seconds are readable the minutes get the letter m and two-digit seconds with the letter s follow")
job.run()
12h35
